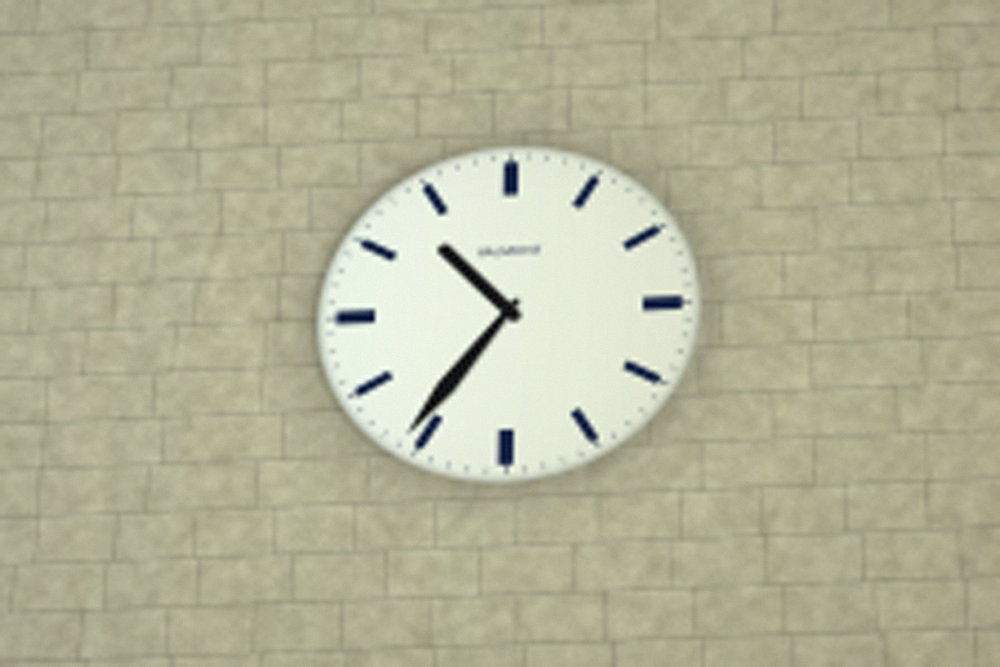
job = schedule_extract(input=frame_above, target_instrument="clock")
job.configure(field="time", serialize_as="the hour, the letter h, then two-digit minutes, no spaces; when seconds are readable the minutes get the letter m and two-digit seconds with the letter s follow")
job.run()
10h36
